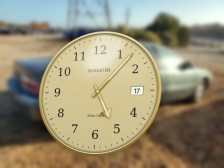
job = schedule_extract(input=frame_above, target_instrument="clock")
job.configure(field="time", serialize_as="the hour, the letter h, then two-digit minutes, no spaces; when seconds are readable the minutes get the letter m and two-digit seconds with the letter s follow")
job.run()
5h07
